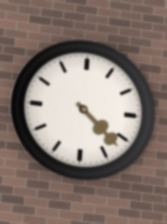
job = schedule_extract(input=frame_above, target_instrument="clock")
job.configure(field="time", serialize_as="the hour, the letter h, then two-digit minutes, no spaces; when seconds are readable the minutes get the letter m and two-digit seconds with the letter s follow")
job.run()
4h22
